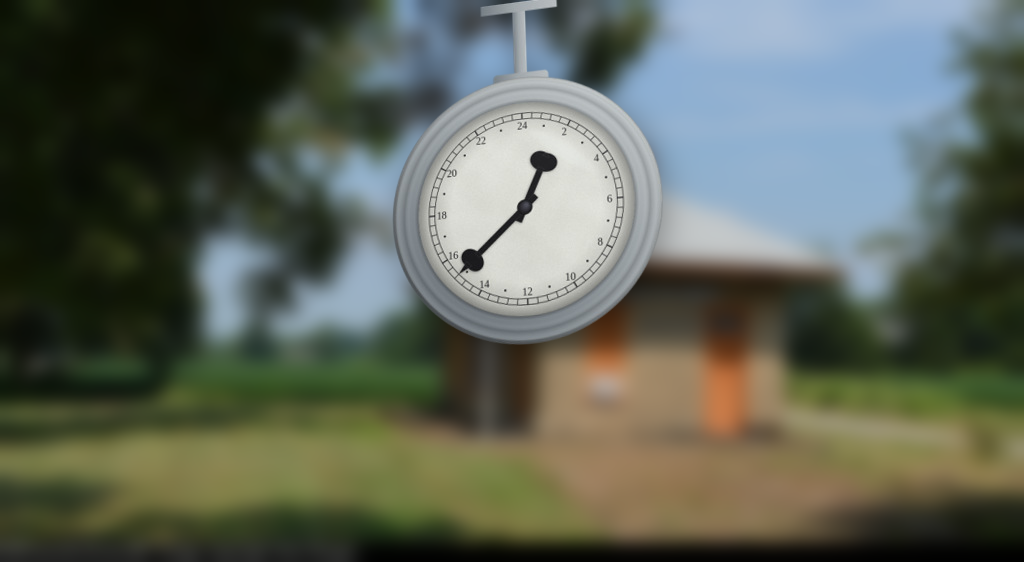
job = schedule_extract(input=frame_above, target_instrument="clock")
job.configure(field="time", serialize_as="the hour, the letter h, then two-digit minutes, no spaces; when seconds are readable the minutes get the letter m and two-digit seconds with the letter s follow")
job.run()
1h38
